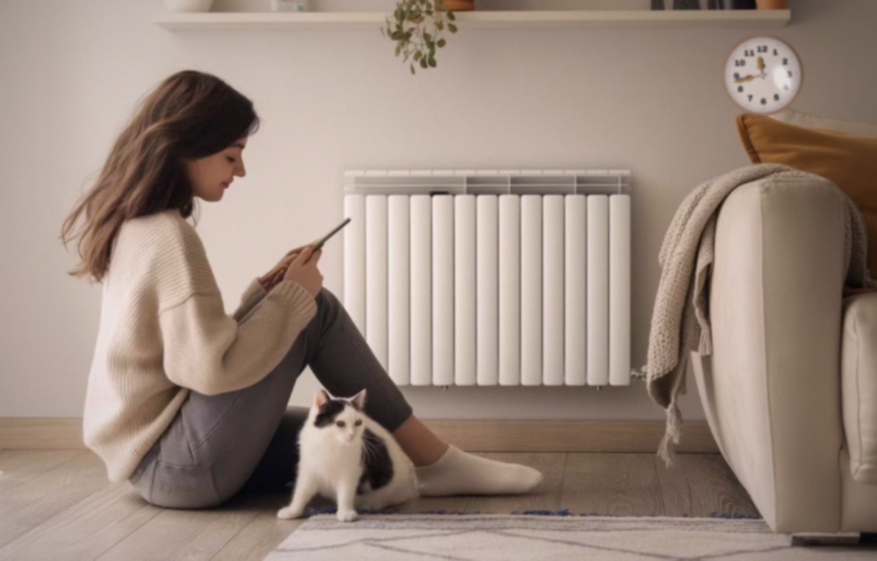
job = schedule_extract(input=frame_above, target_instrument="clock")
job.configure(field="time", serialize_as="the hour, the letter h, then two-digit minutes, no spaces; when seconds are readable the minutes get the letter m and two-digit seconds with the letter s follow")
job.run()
11h43
